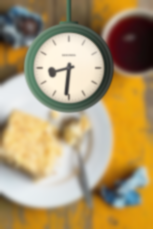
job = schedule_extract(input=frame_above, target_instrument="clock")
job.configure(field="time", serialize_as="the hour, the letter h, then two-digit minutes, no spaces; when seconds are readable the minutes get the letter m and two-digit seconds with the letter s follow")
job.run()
8h31
